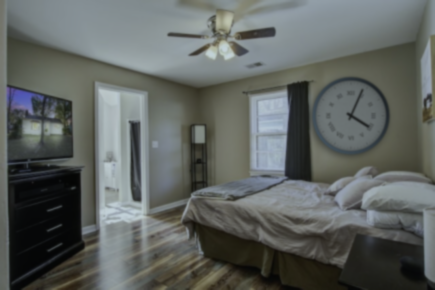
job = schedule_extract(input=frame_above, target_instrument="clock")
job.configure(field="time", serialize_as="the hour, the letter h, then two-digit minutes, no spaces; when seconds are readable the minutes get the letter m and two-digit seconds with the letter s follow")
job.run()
4h04
